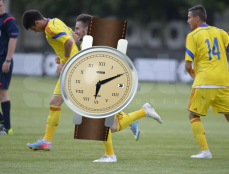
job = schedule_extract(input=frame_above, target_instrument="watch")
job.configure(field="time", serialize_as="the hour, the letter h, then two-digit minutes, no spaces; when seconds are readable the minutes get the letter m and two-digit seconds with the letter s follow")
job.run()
6h10
